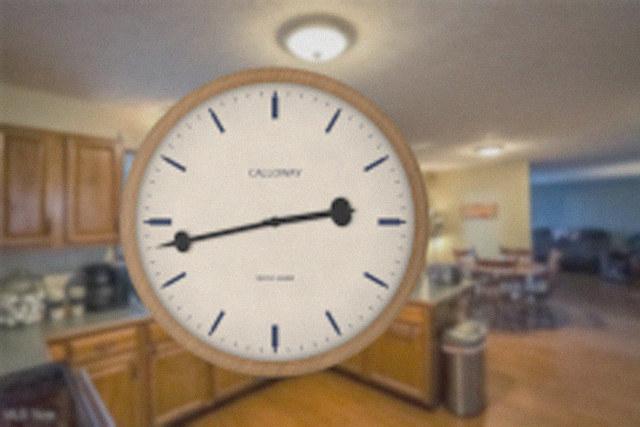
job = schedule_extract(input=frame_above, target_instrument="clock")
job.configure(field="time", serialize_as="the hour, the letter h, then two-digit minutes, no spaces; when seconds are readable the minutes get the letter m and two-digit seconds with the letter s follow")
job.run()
2h43
